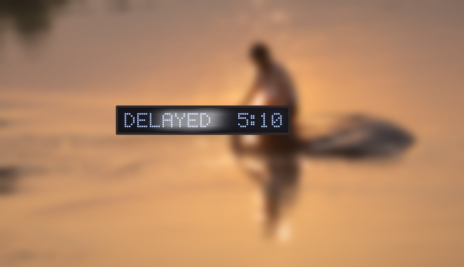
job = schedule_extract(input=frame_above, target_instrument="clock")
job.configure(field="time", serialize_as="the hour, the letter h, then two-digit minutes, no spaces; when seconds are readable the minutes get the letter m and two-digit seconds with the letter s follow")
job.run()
5h10
